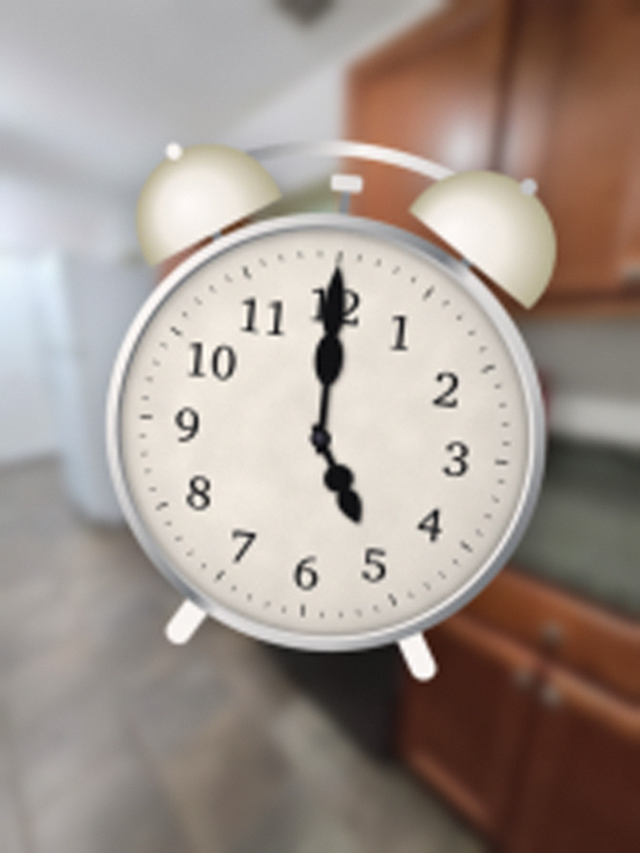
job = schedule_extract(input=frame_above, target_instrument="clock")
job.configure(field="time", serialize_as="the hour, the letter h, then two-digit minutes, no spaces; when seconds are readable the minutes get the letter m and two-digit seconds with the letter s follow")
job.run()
5h00
